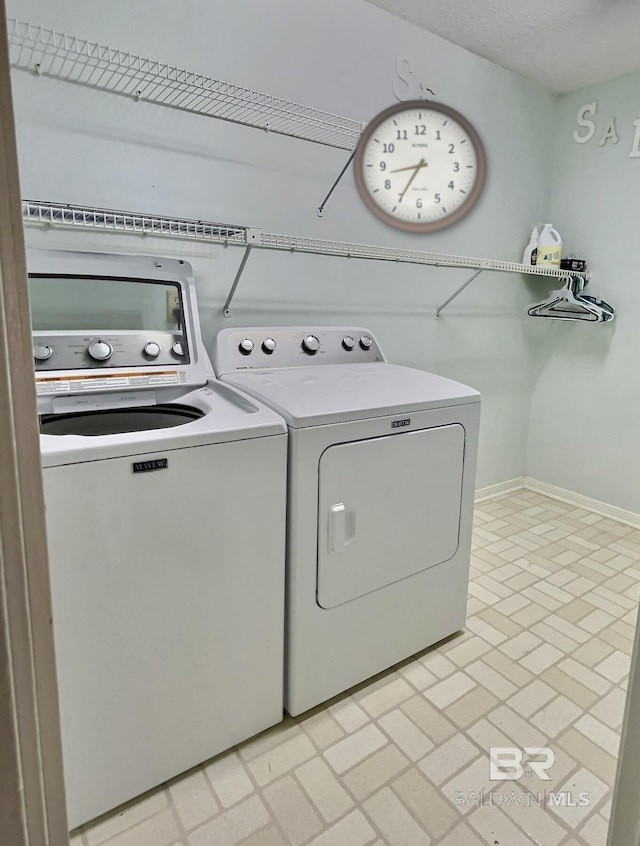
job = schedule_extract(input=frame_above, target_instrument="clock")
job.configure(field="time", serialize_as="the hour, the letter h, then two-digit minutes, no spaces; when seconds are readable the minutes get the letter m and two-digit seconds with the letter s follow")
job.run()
8h35
